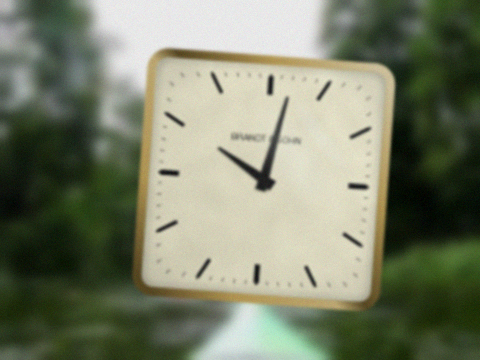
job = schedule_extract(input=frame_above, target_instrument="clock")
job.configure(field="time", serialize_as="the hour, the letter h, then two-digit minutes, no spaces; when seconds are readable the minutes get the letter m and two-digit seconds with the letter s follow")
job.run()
10h02
